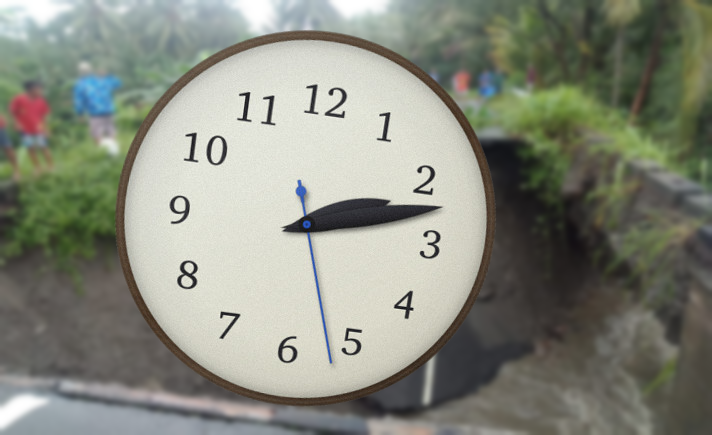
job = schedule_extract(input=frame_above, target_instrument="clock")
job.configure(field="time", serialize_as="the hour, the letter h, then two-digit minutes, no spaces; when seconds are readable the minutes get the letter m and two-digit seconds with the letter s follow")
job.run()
2h12m27s
